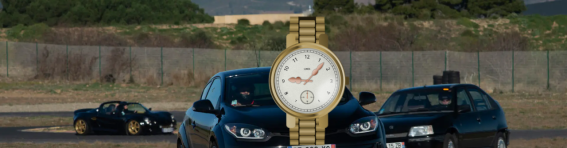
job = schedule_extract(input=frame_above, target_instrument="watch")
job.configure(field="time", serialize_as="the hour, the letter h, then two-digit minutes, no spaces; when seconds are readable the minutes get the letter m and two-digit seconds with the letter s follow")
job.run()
9h07
